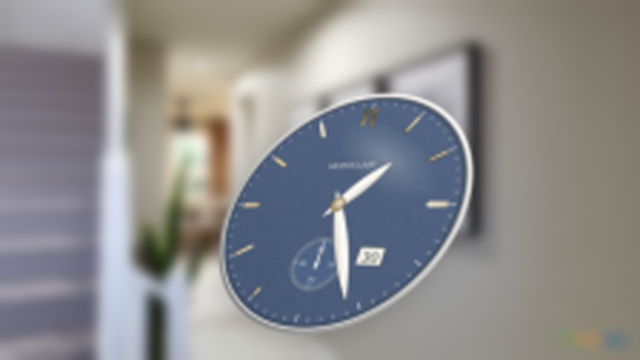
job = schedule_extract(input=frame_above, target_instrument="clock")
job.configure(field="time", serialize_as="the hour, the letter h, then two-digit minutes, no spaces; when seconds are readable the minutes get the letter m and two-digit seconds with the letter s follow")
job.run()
1h26
